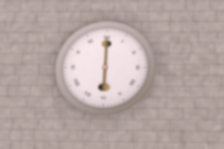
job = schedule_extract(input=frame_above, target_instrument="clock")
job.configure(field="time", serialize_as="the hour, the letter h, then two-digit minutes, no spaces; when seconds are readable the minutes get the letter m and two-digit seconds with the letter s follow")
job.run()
6h00
